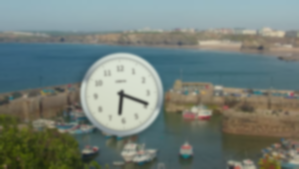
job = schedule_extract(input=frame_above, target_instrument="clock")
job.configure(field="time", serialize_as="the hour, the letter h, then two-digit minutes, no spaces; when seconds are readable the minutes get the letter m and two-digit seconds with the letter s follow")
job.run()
6h19
